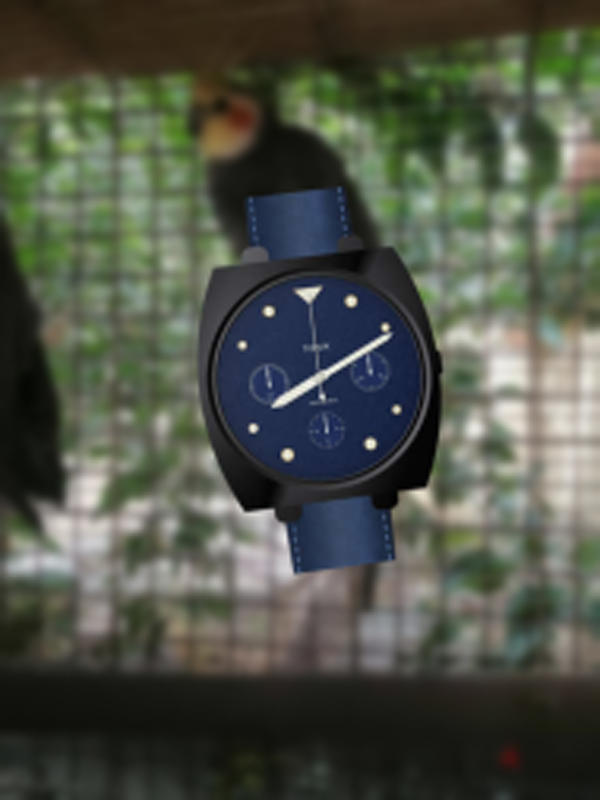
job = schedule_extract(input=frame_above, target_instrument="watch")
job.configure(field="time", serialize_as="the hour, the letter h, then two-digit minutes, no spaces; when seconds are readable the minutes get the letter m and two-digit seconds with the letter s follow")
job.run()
8h11
